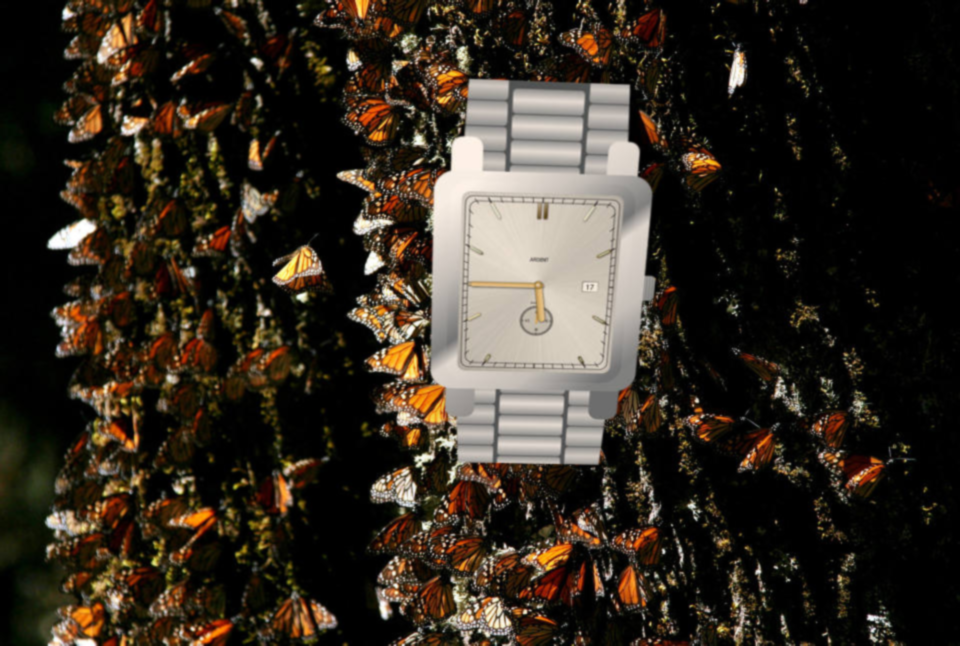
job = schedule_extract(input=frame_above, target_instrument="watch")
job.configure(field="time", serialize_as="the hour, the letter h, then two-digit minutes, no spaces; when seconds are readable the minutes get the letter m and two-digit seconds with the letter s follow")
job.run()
5h45
